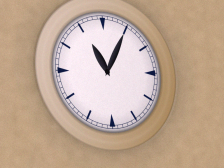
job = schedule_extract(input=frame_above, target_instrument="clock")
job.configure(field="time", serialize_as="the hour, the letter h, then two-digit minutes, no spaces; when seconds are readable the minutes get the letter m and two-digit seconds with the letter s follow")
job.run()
11h05
